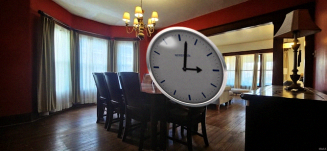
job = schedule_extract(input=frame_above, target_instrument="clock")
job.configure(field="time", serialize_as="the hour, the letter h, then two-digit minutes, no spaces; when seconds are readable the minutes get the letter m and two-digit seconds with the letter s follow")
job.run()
3h02
